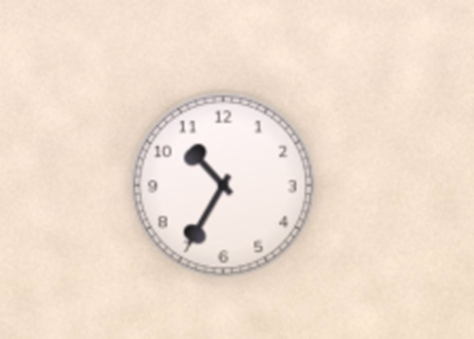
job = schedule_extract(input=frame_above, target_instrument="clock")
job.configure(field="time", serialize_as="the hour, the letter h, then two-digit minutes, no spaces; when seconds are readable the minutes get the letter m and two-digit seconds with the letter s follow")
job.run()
10h35
